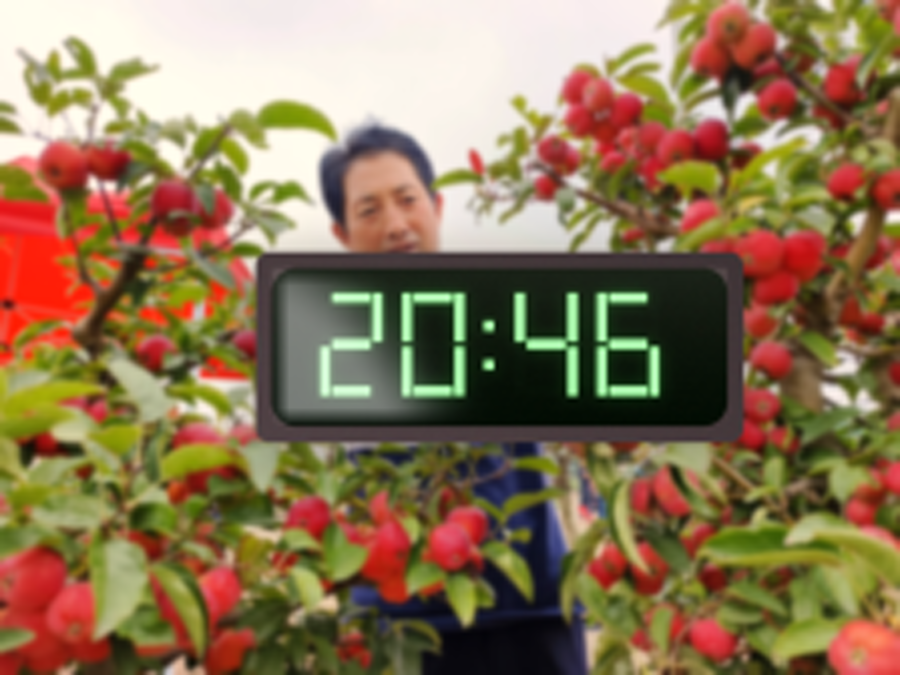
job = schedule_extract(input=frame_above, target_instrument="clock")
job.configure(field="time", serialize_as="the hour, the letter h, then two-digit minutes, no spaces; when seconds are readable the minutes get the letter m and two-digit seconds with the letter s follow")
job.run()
20h46
